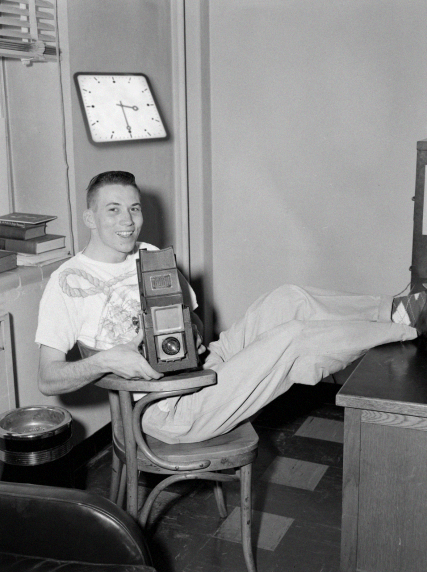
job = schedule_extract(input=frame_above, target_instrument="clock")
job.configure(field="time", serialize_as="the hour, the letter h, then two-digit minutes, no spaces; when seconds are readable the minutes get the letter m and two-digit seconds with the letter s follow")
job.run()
3h30
